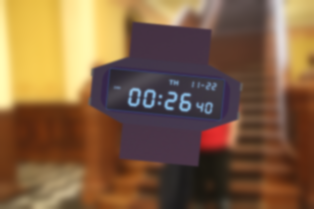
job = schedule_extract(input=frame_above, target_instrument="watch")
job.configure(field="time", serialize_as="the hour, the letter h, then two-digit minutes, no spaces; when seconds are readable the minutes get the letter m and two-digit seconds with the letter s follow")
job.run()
0h26m40s
